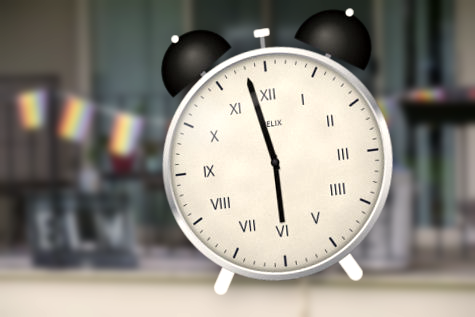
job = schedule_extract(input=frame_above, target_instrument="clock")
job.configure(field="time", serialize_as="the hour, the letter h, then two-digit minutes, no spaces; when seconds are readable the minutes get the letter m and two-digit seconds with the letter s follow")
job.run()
5h58
